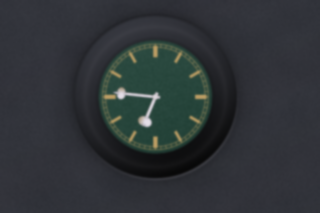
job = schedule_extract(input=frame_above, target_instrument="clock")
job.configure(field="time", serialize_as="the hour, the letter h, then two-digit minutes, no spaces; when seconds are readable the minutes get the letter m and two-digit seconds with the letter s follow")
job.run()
6h46
